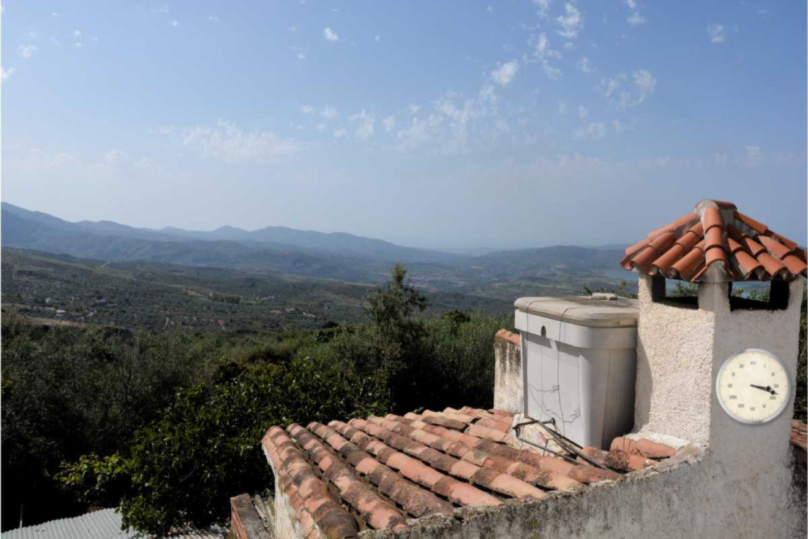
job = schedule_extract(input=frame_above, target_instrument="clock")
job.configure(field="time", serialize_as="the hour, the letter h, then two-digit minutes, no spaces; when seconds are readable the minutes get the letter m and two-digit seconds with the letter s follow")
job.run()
3h18
